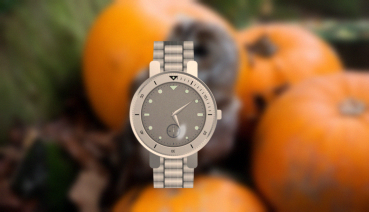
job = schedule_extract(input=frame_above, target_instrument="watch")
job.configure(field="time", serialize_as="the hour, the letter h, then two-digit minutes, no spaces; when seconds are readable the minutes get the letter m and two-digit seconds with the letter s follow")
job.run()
5h09
